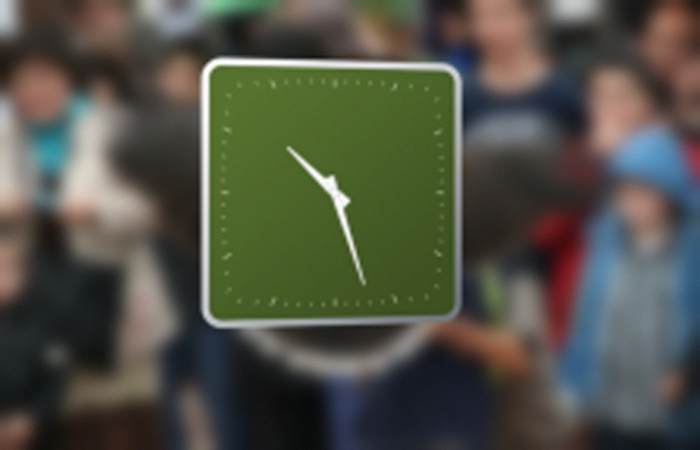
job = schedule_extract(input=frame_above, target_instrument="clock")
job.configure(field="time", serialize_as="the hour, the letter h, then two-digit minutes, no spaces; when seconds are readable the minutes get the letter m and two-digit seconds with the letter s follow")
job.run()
10h27
